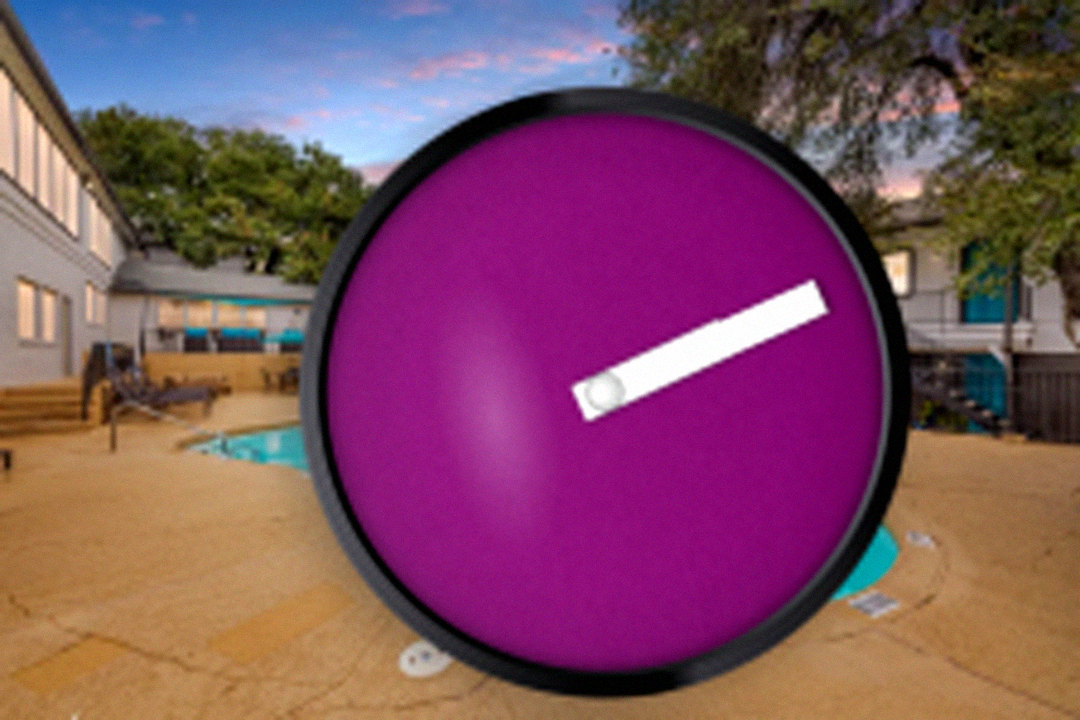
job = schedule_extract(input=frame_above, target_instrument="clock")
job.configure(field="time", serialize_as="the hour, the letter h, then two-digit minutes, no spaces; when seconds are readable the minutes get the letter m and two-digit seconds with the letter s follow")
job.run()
2h11
